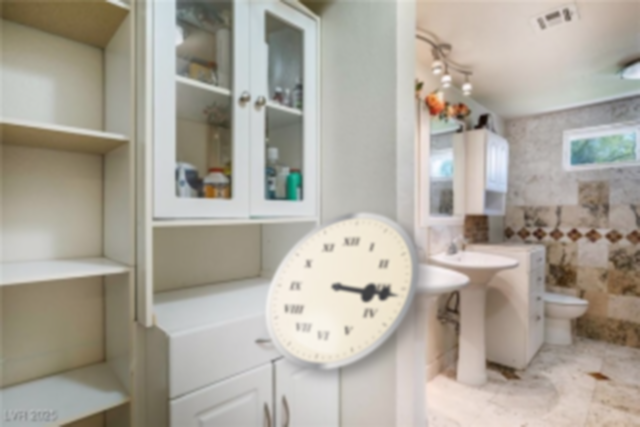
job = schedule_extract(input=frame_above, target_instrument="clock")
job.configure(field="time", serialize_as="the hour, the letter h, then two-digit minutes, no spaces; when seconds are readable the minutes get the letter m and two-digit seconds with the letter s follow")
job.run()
3h16
